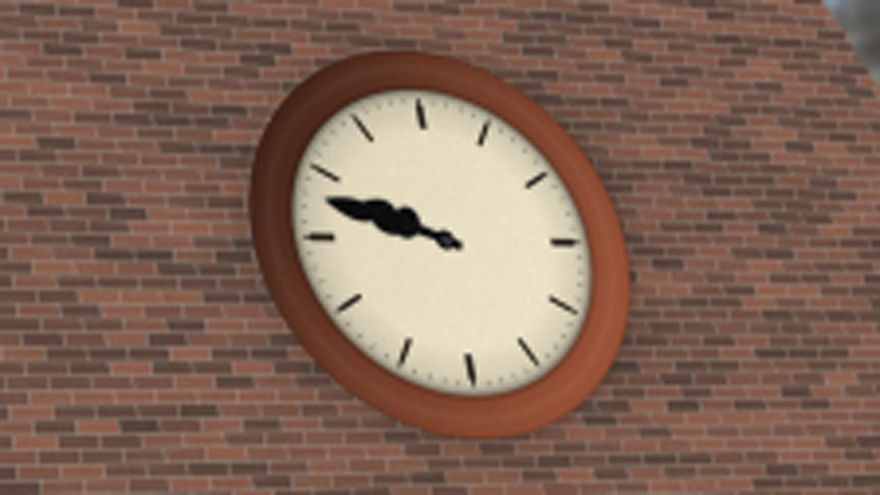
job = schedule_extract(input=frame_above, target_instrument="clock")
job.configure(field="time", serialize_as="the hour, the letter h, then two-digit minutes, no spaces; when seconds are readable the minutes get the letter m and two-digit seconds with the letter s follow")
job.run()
9h48
